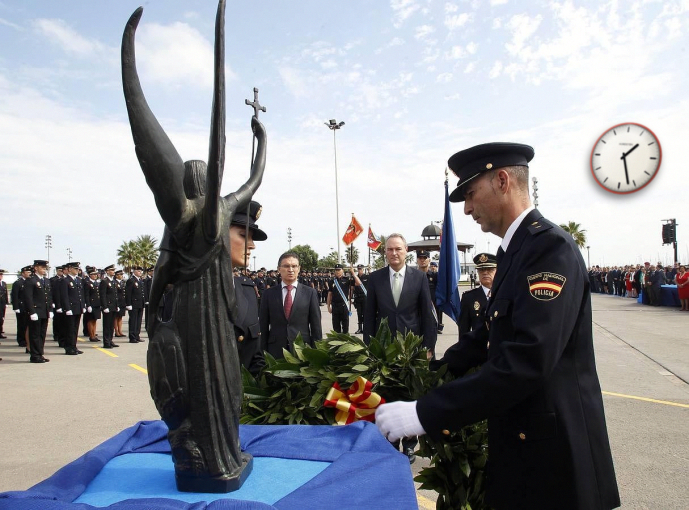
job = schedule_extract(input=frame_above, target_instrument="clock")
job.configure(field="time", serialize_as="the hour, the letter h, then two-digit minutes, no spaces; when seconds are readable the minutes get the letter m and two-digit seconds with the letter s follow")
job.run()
1h27
